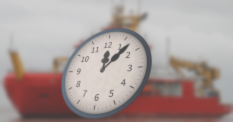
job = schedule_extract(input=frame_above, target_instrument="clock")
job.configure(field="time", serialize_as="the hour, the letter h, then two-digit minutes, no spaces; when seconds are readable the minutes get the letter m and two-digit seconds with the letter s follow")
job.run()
12h07
